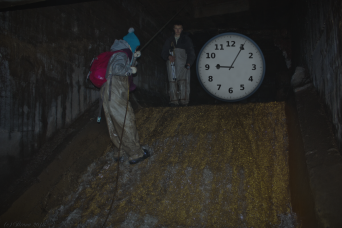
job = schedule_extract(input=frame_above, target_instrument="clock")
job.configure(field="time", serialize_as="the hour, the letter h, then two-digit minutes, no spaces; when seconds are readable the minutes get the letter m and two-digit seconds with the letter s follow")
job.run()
9h05
